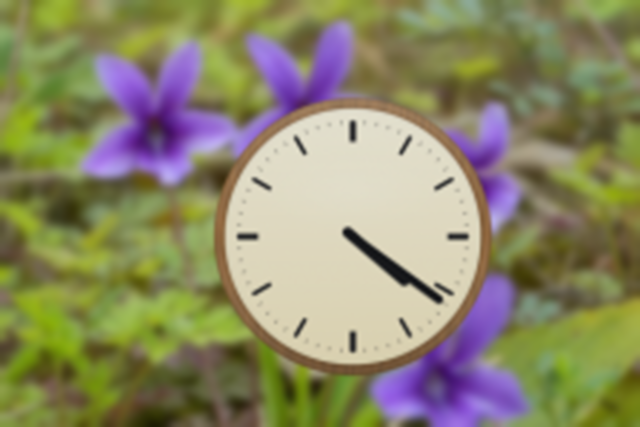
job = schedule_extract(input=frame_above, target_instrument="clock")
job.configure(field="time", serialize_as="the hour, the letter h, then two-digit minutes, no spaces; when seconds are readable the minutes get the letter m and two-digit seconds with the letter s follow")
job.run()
4h21
